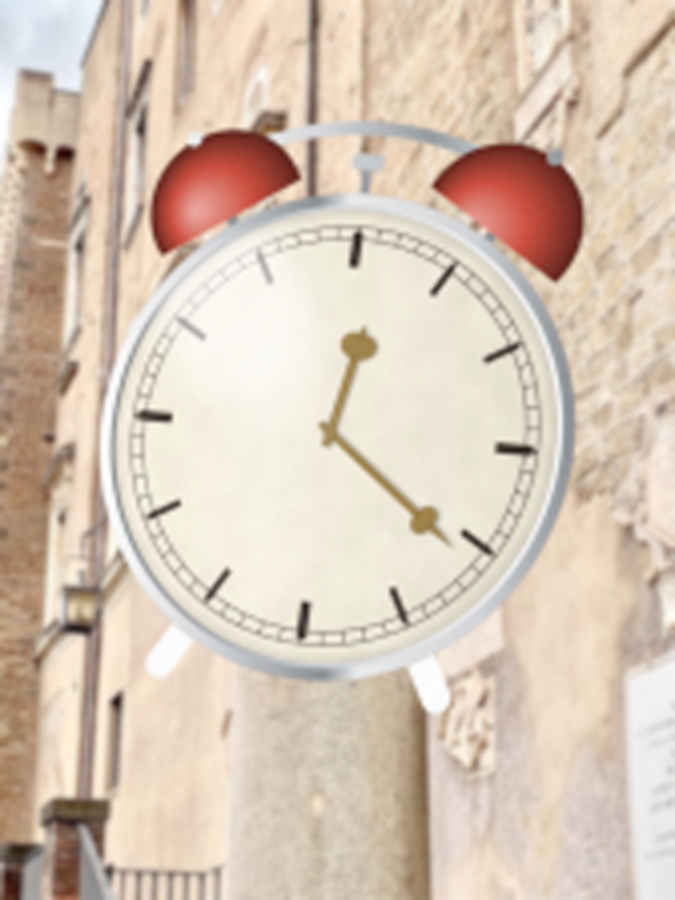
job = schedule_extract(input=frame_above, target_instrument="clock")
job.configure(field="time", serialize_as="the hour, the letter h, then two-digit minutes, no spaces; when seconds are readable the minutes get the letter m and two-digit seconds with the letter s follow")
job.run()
12h21
